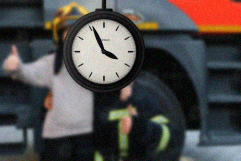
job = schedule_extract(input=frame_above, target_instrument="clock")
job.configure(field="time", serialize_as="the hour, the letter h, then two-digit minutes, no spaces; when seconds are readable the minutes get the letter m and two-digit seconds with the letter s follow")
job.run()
3h56
